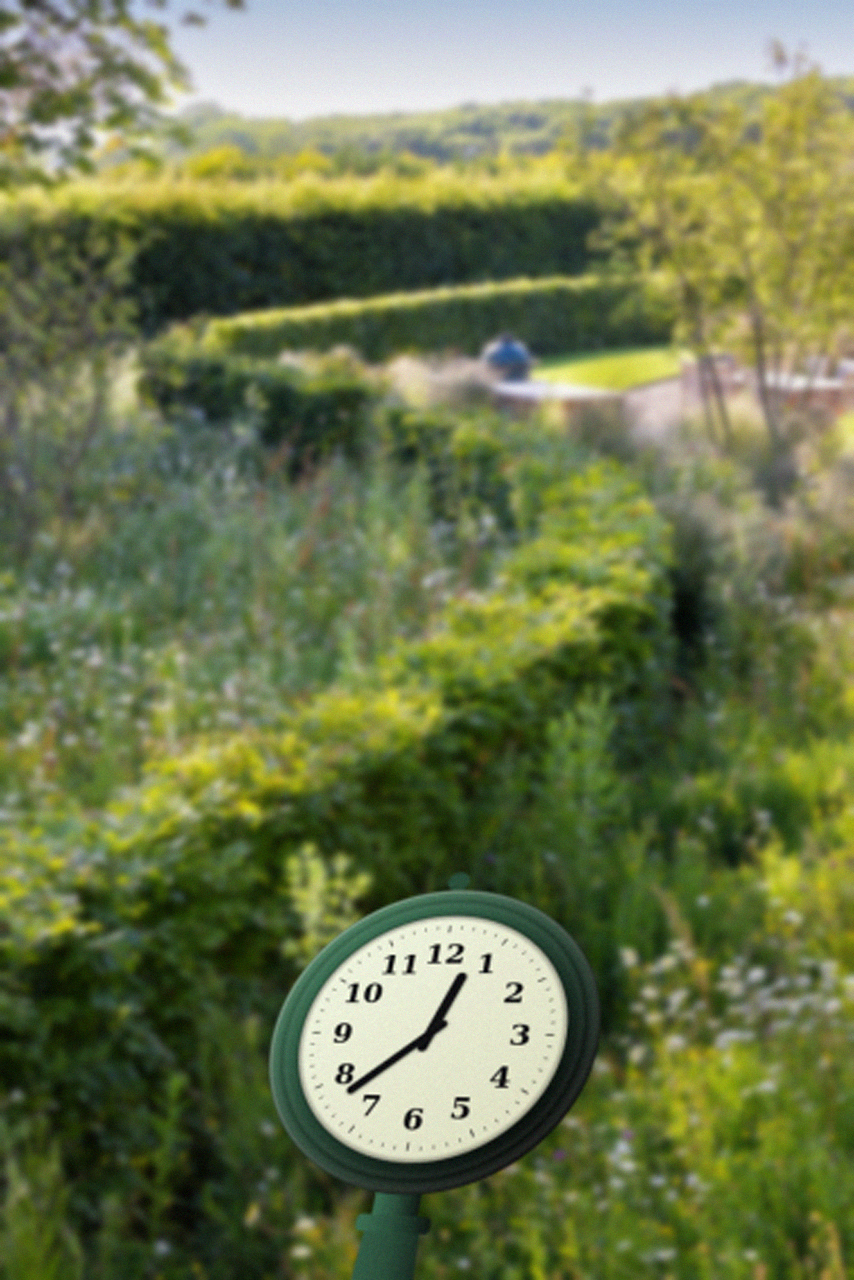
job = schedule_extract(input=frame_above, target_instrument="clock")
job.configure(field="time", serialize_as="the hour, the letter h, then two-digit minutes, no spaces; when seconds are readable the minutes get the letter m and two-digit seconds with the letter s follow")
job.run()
12h38
